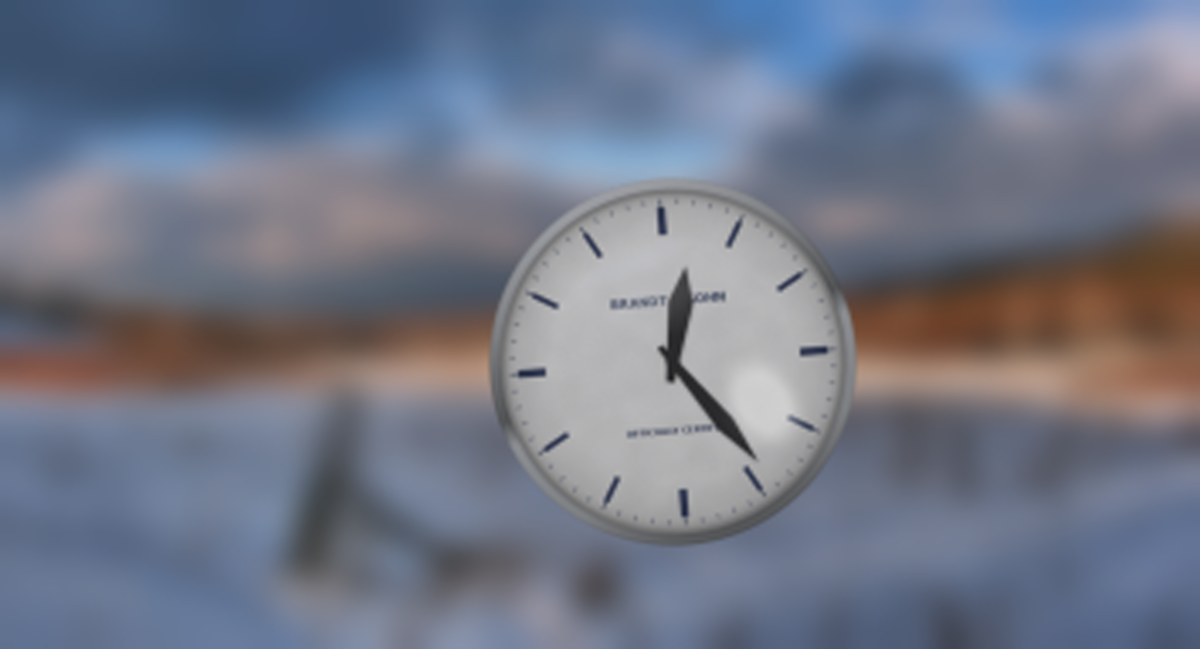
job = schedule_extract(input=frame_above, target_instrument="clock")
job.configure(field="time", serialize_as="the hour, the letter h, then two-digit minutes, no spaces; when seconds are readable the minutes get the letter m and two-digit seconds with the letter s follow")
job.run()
12h24
